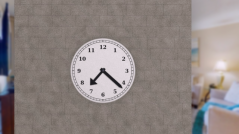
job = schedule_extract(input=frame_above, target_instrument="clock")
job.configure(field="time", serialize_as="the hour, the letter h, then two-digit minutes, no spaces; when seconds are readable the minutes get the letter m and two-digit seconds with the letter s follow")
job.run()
7h22
